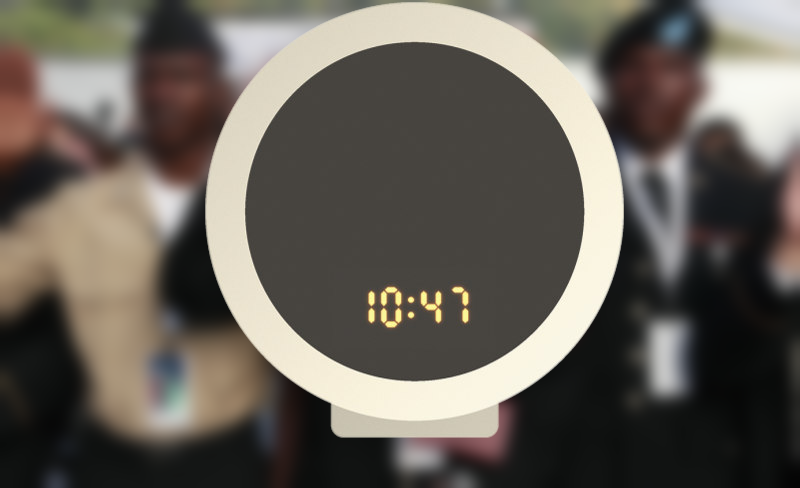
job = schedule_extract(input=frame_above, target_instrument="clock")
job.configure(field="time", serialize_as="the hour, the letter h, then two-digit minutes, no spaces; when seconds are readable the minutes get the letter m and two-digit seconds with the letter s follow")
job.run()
10h47
